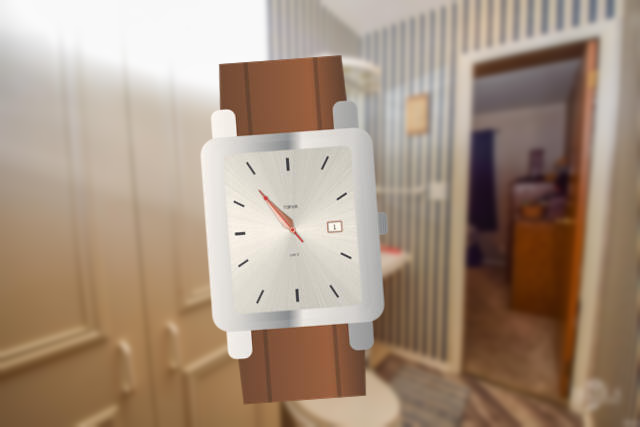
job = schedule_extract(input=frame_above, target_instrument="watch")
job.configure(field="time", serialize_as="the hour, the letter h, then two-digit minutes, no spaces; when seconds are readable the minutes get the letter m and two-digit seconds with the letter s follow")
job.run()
10h53m54s
